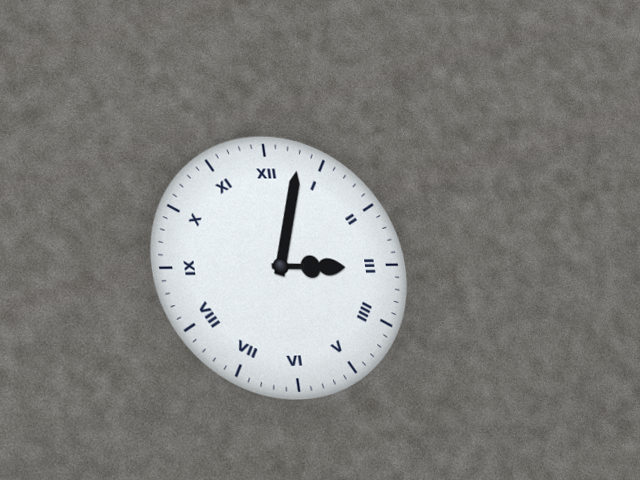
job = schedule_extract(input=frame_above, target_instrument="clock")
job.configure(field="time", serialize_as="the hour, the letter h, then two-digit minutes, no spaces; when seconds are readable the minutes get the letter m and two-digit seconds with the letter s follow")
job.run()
3h03
